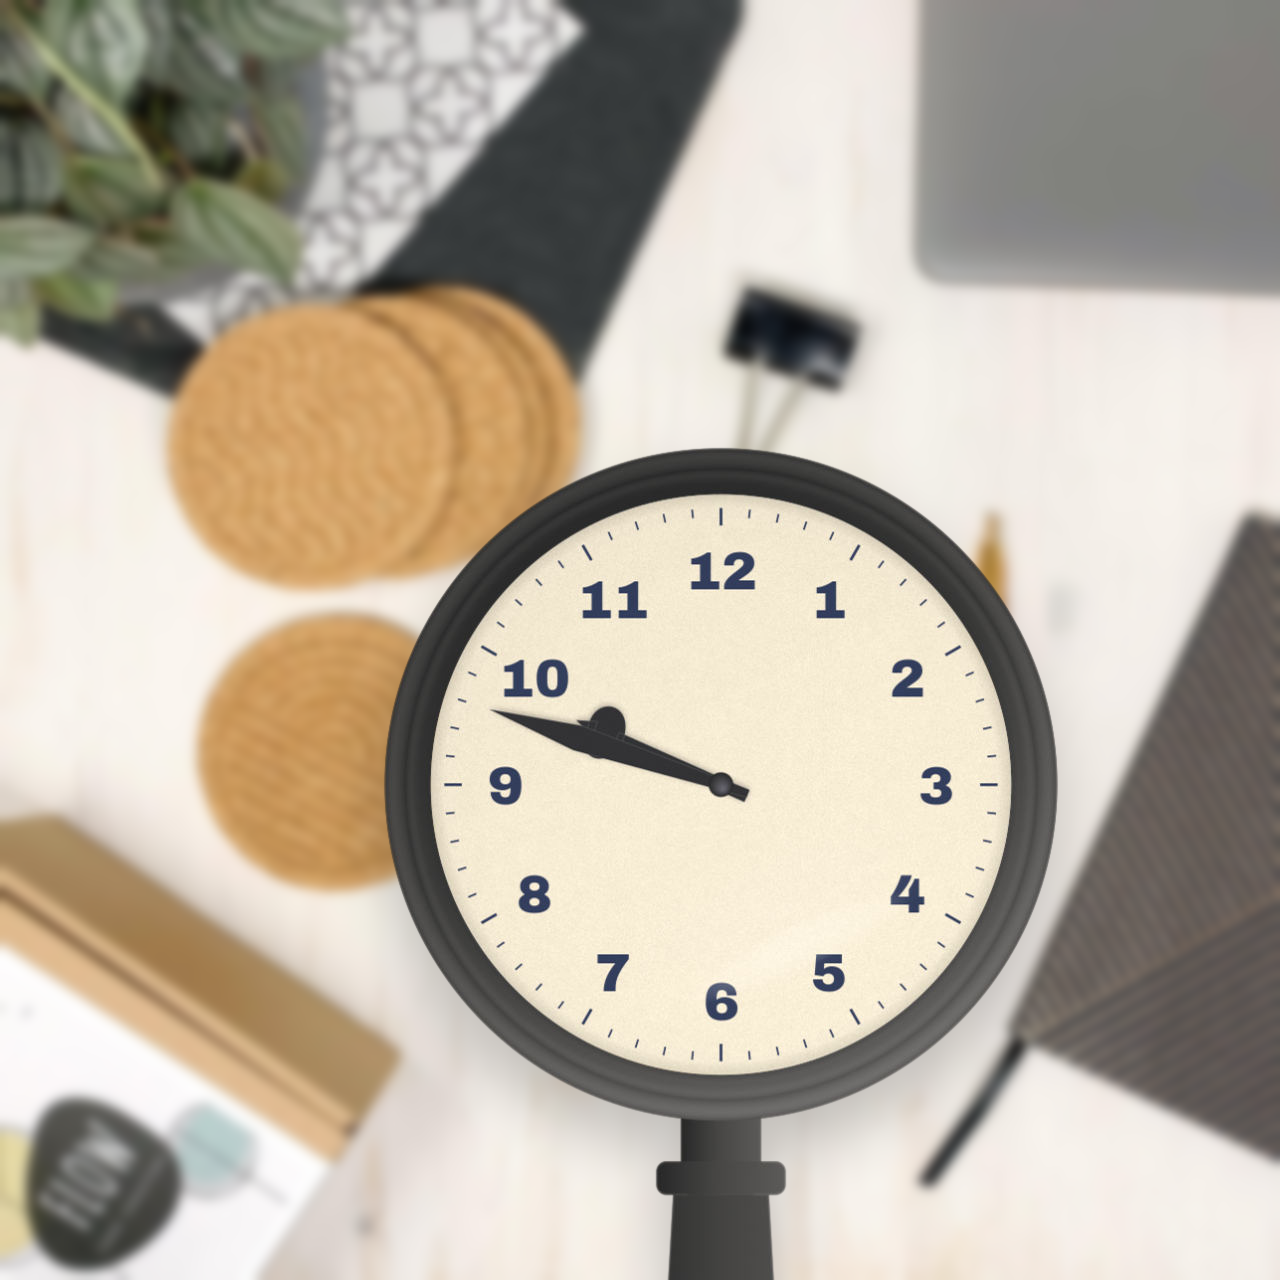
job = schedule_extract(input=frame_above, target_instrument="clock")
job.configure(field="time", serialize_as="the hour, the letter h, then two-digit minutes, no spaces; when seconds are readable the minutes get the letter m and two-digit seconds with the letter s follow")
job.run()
9h48
